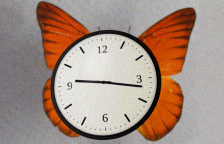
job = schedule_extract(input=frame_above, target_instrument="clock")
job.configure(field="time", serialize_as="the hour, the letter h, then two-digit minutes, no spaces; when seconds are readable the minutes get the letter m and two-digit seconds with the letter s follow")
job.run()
9h17
